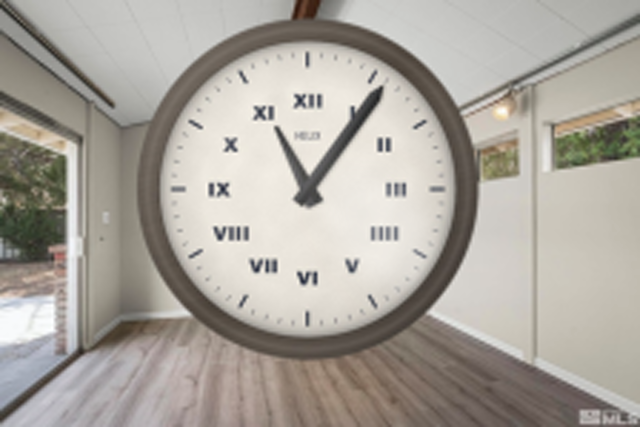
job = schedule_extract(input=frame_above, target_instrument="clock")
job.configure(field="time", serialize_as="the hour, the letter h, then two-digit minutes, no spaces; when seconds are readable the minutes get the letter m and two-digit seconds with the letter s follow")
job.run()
11h06
